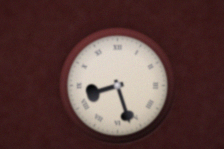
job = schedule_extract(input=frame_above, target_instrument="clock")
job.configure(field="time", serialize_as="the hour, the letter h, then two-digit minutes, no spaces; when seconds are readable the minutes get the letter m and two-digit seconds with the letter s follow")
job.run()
8h27
